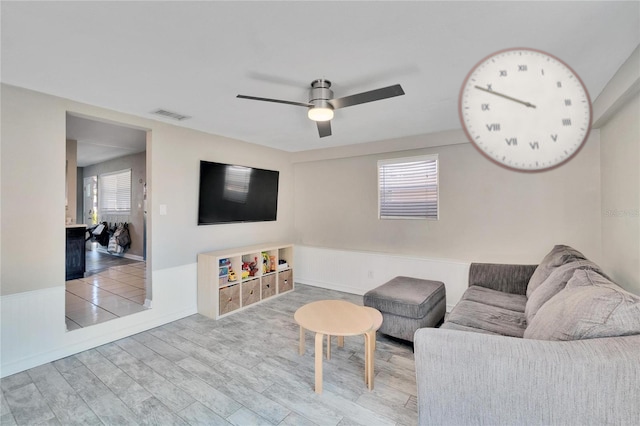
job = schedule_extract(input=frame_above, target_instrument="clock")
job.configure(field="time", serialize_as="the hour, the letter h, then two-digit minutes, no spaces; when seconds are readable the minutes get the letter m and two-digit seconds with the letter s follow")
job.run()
9h49
